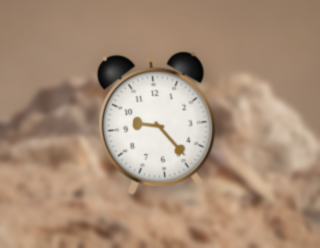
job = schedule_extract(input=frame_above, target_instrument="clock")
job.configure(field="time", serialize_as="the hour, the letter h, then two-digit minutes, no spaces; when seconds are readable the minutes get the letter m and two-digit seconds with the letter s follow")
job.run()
9h24
